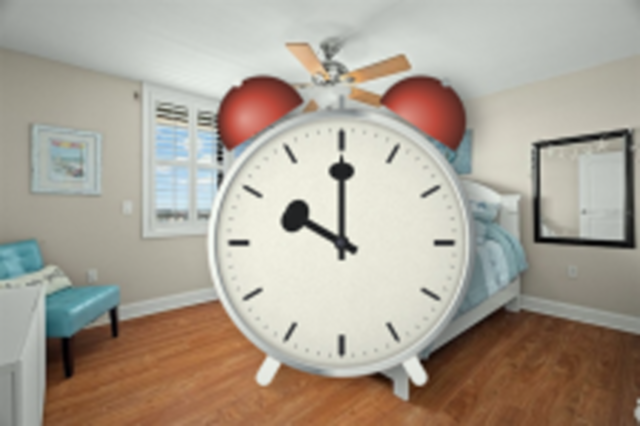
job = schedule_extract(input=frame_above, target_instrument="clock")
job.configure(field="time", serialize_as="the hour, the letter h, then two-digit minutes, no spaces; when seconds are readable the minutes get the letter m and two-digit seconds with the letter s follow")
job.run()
10h00
